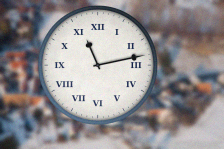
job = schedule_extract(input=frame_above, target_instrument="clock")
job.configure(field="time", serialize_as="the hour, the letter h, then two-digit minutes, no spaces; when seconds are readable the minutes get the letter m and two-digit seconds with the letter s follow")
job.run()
11h13
